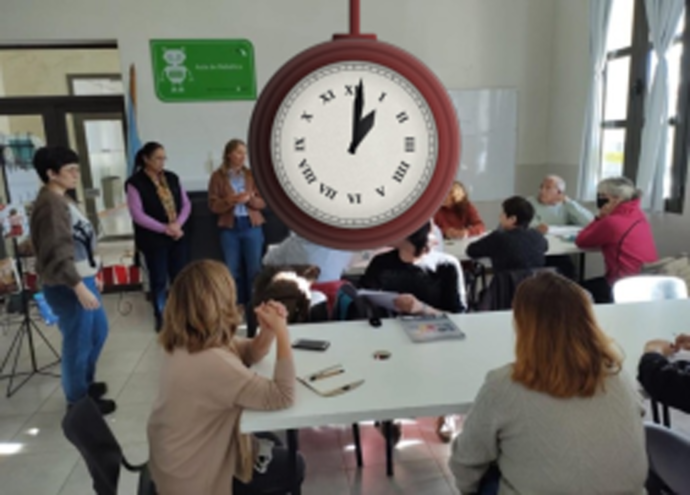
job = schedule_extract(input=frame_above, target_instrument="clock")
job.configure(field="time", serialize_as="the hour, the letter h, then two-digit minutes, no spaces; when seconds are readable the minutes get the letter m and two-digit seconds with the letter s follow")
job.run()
1h01
